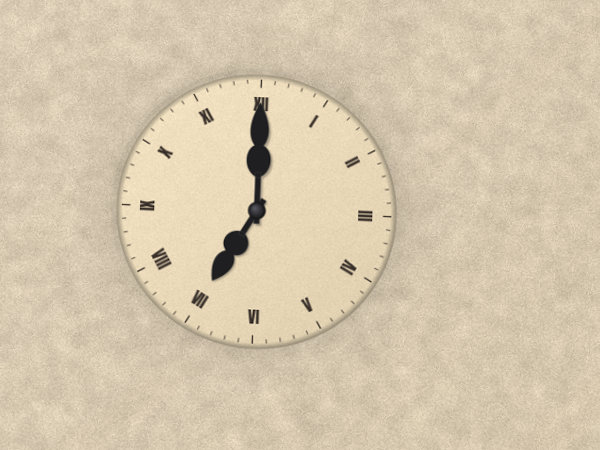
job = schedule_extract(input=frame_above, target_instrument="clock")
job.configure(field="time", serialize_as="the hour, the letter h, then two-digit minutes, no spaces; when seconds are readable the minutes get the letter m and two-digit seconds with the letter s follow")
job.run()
7h00
